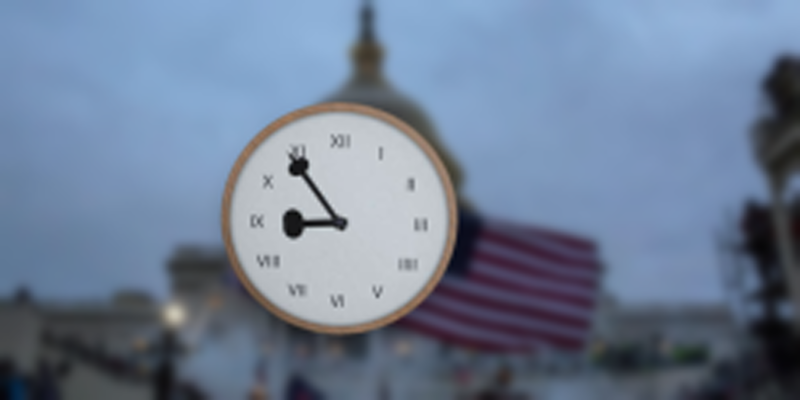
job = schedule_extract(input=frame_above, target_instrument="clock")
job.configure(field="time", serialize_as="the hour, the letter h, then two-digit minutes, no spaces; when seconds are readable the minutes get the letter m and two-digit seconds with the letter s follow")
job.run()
8h54
